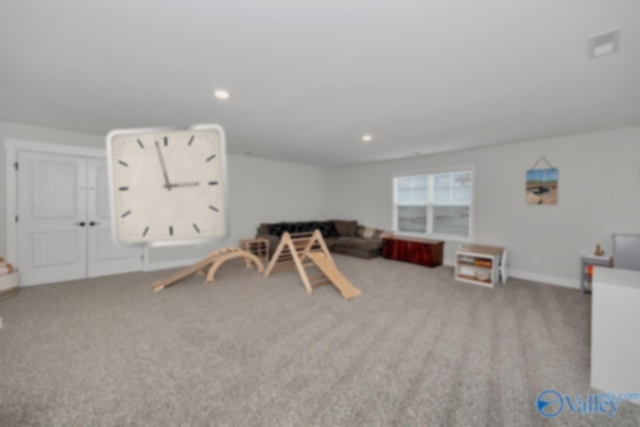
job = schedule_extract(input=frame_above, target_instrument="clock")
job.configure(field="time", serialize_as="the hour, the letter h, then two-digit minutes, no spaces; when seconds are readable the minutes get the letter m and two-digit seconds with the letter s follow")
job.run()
2h58
